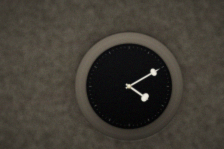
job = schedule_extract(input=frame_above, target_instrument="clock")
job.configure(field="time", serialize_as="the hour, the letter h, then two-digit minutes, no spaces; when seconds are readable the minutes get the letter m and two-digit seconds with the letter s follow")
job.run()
4h10
